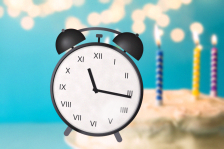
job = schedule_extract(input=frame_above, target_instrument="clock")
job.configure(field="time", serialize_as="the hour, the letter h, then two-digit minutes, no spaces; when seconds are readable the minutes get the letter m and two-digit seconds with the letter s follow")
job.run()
11h16
